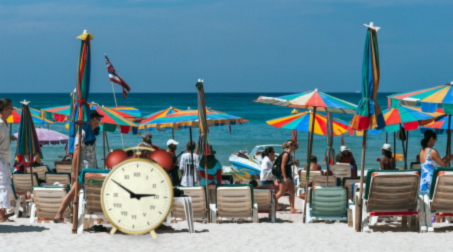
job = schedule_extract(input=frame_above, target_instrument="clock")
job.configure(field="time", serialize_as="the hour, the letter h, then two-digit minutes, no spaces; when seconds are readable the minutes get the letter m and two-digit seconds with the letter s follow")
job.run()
2h50
